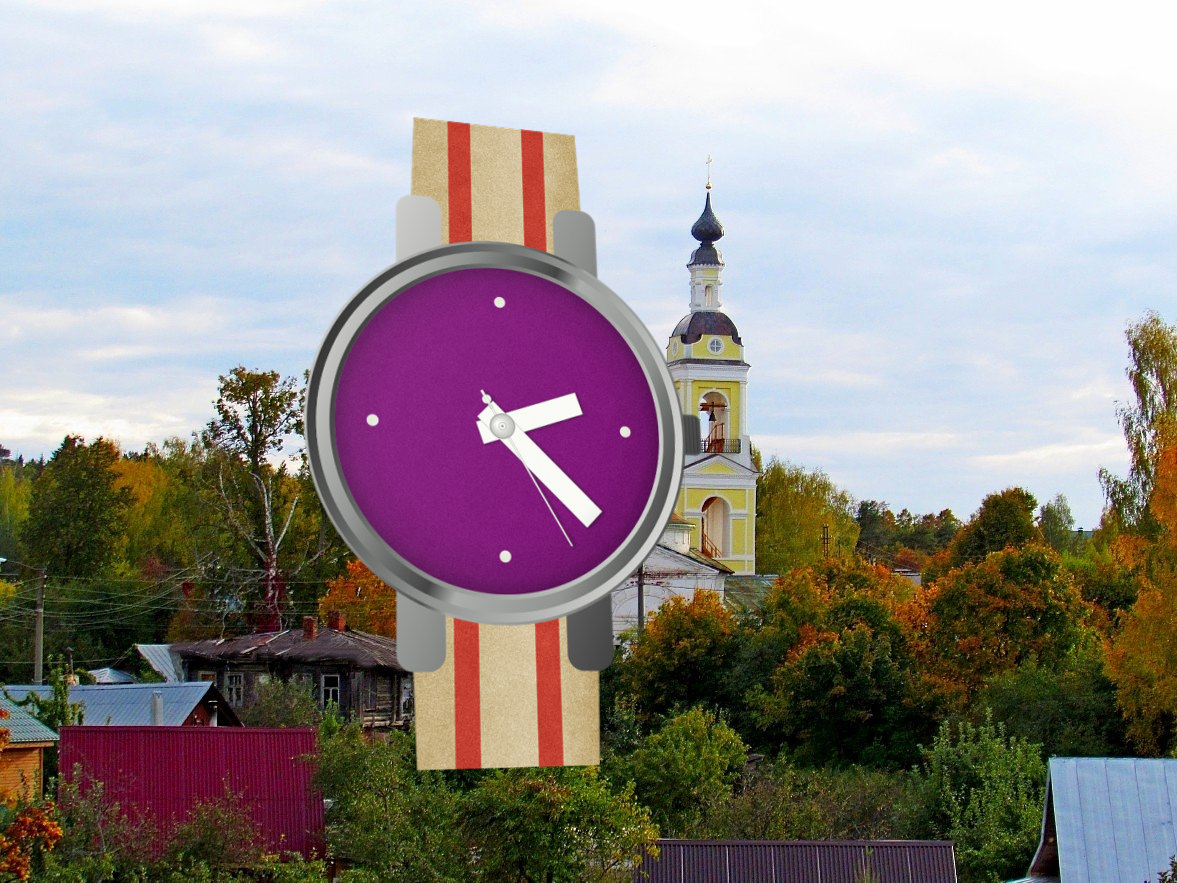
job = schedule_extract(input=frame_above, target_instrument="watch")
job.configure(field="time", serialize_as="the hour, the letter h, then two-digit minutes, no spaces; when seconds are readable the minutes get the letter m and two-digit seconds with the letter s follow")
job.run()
2h22m25s
